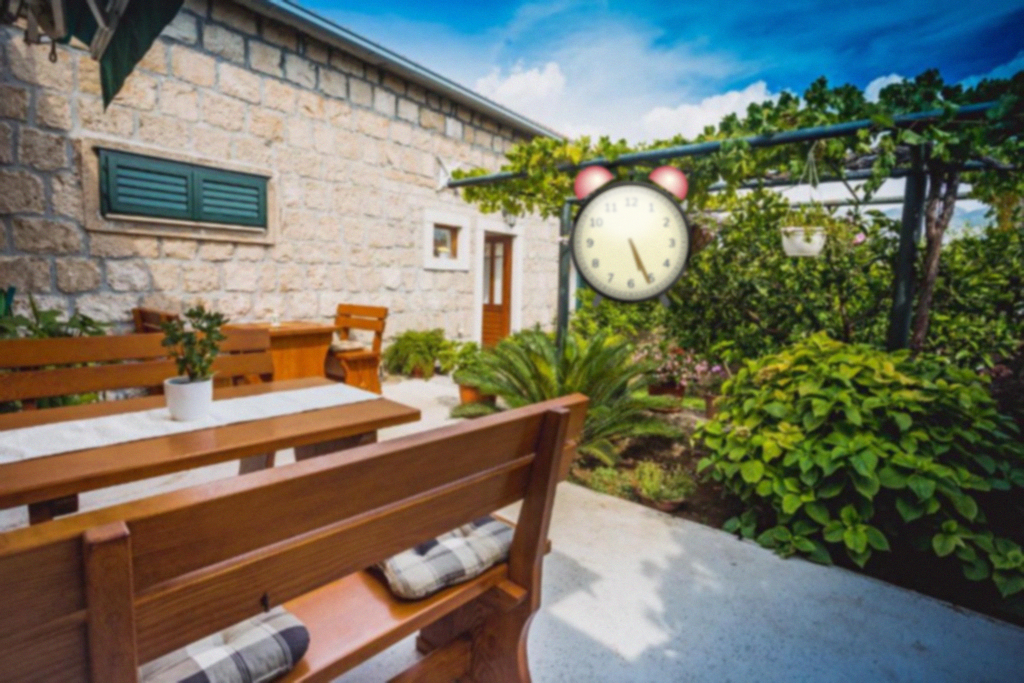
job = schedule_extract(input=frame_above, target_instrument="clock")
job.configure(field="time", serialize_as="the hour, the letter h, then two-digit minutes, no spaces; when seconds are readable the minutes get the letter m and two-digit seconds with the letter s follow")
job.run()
5h26
